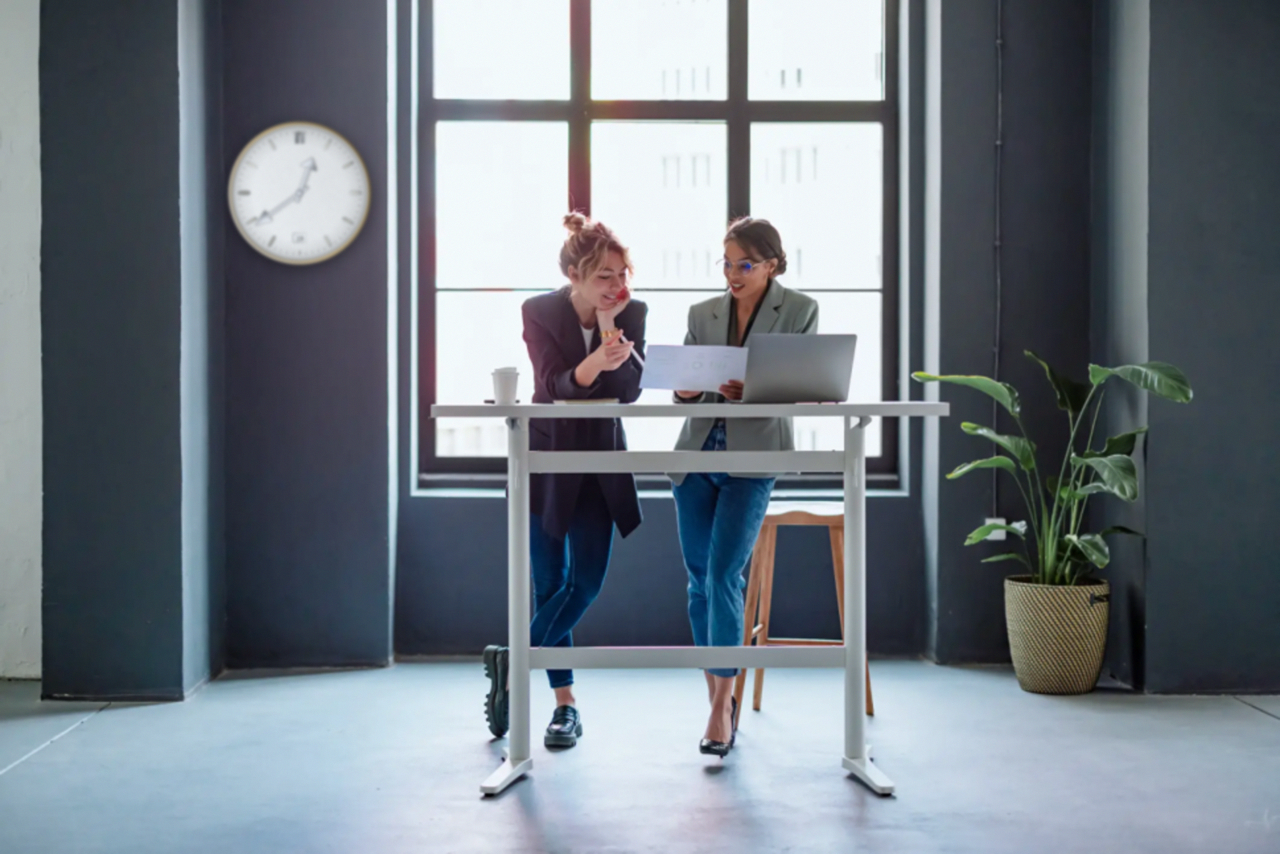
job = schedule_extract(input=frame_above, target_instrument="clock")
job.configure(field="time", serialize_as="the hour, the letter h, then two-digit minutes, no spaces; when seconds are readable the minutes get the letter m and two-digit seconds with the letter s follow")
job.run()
12h39
